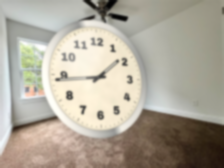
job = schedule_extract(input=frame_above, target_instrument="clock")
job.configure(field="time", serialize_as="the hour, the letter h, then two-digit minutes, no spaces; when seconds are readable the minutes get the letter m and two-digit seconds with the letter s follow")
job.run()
1h44
